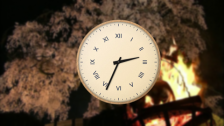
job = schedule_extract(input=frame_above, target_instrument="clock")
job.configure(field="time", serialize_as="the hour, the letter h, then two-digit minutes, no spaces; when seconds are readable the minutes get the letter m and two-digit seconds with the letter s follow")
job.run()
2h34
